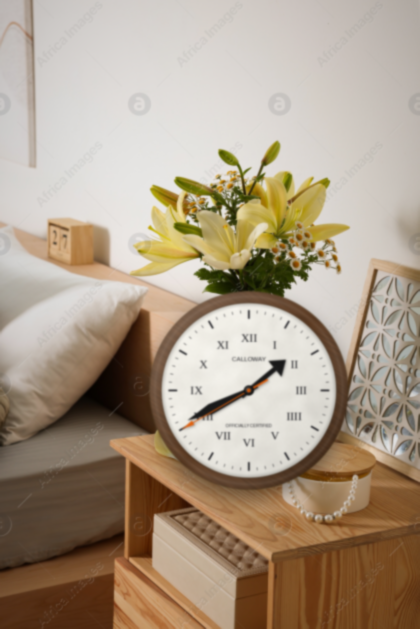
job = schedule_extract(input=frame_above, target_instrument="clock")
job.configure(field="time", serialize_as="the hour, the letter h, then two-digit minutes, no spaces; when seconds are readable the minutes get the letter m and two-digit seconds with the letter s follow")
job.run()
1h40m40s
